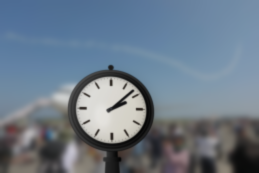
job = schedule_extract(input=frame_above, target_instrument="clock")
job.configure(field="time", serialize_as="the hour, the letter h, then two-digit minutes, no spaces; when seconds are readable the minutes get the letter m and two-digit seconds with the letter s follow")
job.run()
2h08
